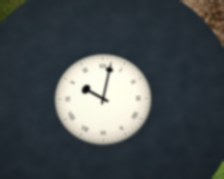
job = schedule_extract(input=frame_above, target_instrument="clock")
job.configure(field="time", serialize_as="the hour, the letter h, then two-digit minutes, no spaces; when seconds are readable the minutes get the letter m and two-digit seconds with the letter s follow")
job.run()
10h02
